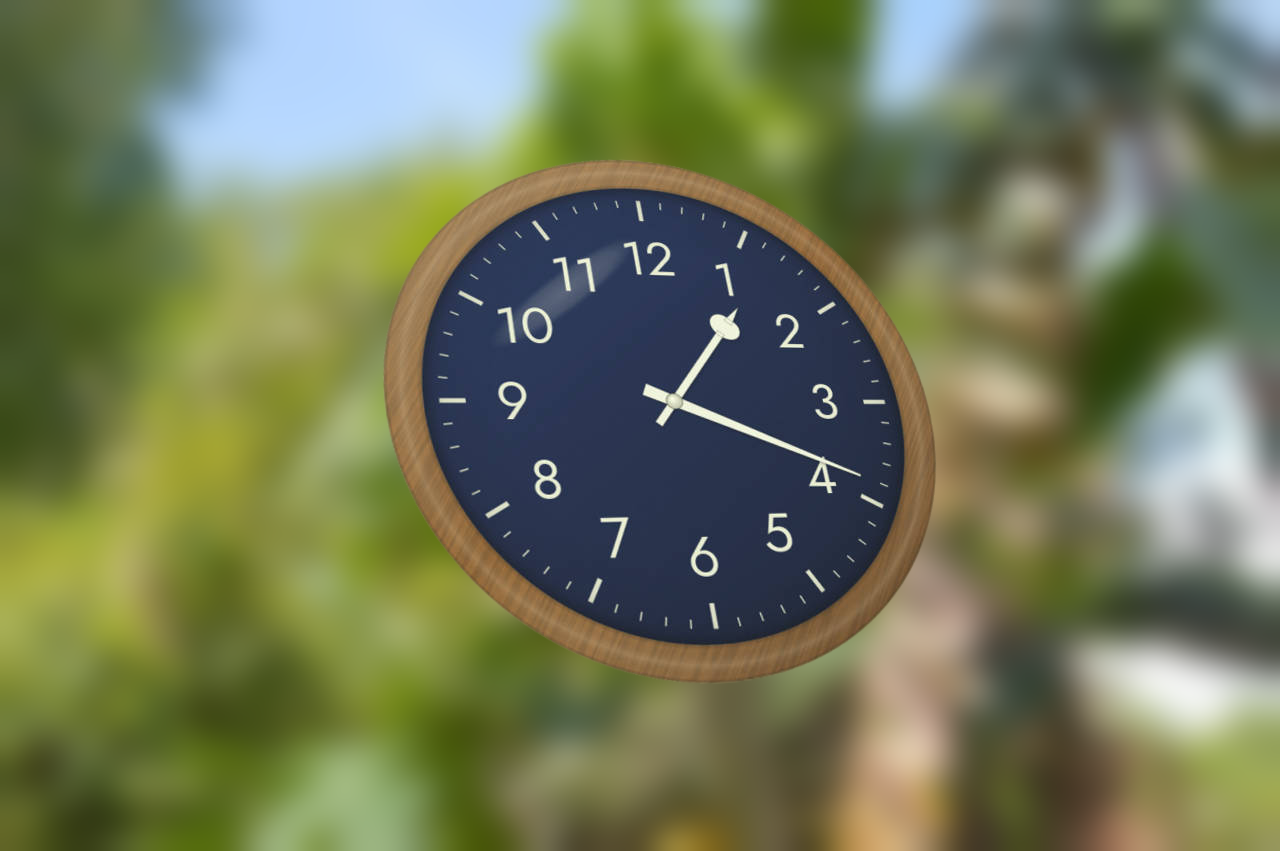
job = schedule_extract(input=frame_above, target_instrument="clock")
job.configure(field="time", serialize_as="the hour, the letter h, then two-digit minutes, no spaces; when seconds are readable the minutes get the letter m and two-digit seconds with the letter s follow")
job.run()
1h19
